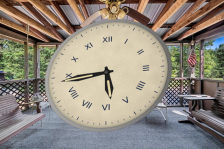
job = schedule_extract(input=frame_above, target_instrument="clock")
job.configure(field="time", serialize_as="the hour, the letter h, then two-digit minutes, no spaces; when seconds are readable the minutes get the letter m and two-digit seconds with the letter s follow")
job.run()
5h44
